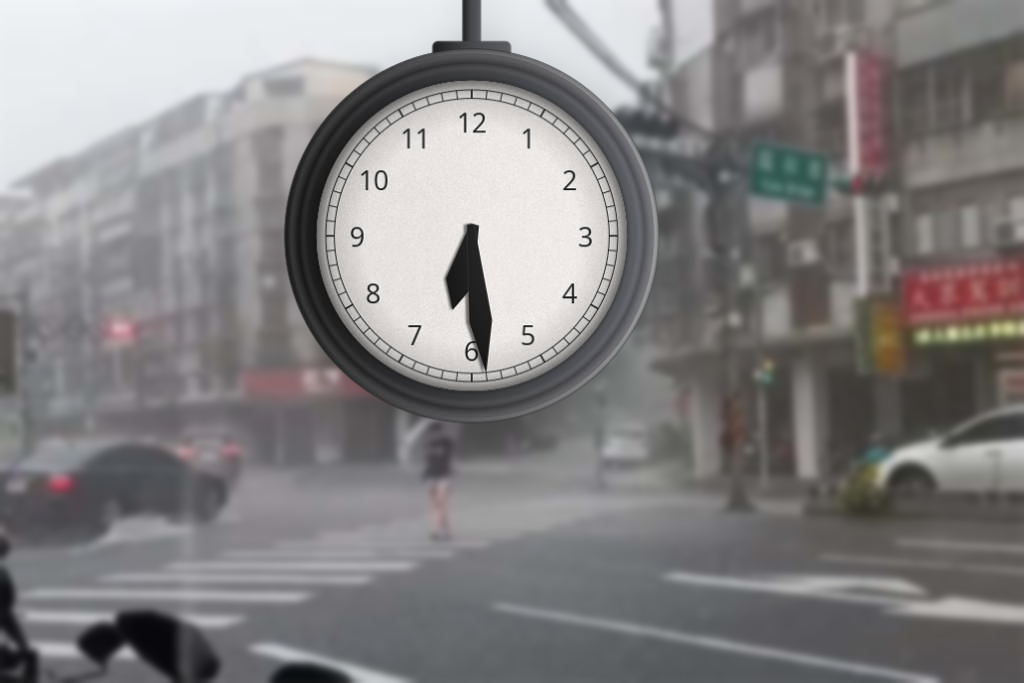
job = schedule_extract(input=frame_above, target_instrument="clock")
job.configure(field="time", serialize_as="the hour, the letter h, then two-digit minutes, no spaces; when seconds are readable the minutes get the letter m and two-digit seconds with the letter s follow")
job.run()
6h29
